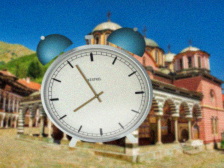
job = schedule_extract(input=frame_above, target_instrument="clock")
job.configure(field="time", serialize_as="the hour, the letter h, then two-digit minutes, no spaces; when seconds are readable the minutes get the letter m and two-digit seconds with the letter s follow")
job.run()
7h56
